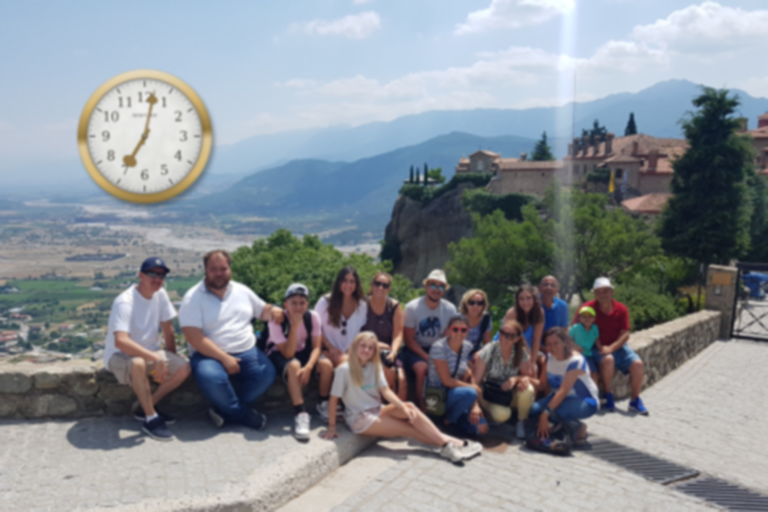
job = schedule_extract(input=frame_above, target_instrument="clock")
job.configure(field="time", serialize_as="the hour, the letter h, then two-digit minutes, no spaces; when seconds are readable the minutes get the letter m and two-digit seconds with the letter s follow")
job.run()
7h02
